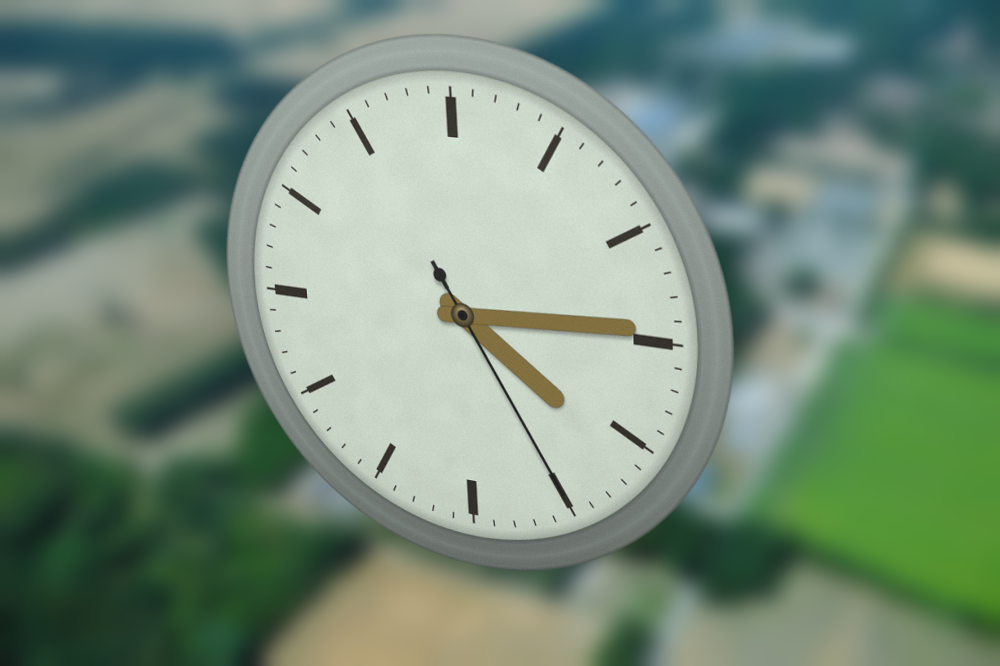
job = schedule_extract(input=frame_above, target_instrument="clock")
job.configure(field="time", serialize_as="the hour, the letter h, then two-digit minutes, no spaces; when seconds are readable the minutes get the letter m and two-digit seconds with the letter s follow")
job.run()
4h14m25s
